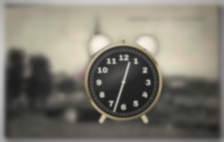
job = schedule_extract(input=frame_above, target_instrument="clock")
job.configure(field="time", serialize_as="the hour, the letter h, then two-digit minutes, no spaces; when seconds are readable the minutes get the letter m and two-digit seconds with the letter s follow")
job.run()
12h33
